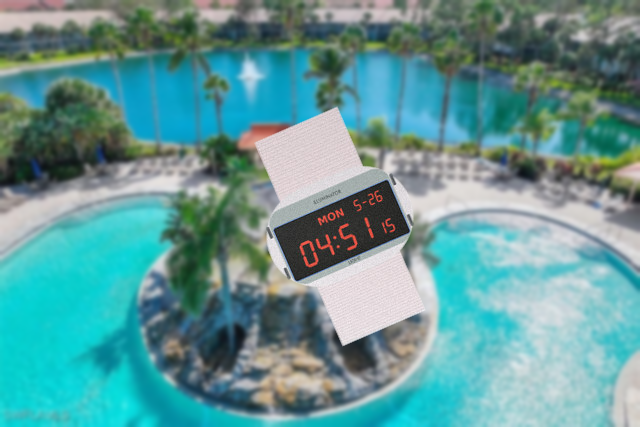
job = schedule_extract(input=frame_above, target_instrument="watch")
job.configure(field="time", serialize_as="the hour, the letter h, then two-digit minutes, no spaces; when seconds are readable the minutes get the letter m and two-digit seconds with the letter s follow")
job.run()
4h51m15s
